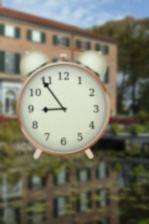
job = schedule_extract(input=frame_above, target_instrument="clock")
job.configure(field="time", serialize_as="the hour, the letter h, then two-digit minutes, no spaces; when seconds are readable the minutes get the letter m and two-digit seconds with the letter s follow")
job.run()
8h54
